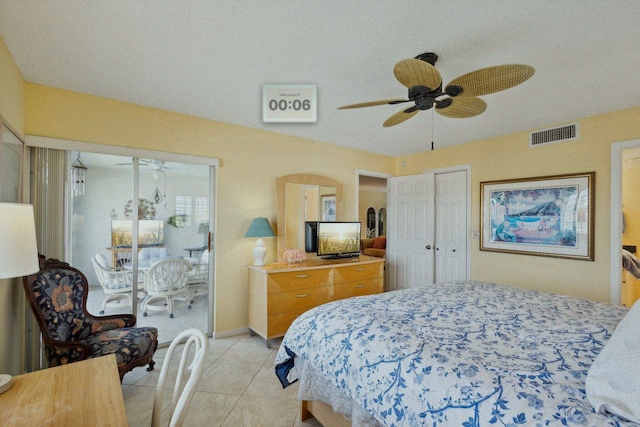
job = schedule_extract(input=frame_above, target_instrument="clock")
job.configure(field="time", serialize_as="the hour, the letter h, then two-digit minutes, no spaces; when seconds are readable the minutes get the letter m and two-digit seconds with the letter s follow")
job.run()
0h06
